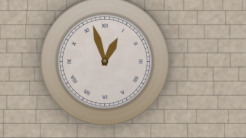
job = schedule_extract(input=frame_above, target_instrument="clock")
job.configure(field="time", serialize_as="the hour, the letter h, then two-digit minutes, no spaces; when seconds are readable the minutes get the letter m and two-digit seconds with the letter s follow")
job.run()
12h57
